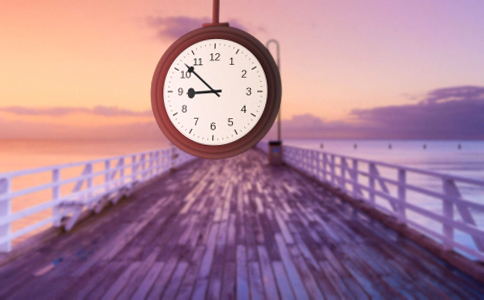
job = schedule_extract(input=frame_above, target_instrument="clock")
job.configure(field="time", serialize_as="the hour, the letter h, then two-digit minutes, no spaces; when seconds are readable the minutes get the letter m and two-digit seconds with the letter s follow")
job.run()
8h52
